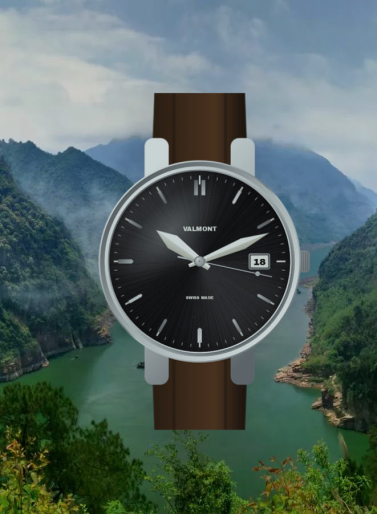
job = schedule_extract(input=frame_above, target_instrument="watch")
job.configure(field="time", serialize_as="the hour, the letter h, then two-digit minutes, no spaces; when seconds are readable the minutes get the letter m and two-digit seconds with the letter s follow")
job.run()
10h11m17s
